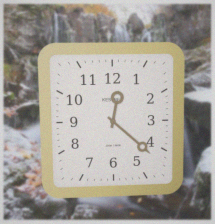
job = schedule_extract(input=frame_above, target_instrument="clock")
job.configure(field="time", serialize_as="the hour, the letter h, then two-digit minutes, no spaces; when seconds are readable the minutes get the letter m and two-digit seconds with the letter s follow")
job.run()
12h22
